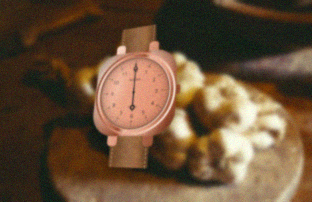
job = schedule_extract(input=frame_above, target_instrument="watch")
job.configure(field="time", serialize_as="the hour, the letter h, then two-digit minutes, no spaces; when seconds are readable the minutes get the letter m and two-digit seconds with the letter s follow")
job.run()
6h00
